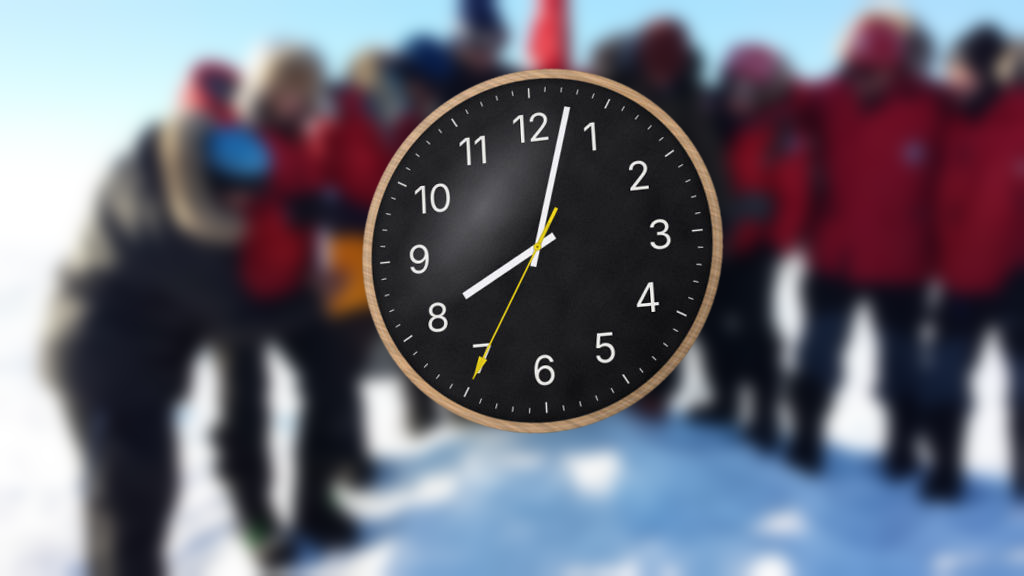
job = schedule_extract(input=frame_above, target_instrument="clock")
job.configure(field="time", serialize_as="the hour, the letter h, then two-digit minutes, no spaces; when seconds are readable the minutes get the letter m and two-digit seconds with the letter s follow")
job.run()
8h02m35s
